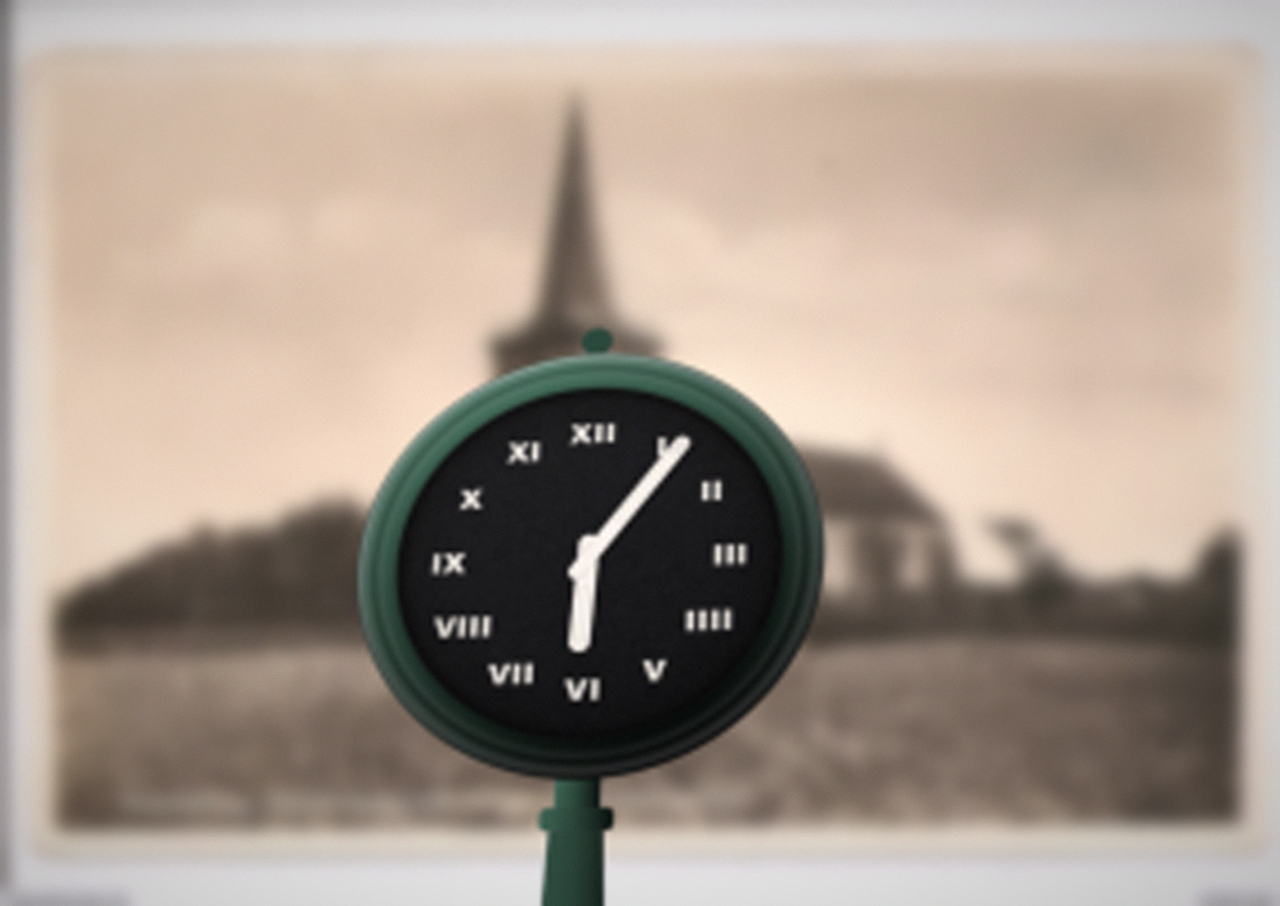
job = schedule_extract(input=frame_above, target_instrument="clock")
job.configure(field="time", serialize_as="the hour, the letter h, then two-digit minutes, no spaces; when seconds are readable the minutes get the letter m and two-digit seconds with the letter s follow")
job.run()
6h06
